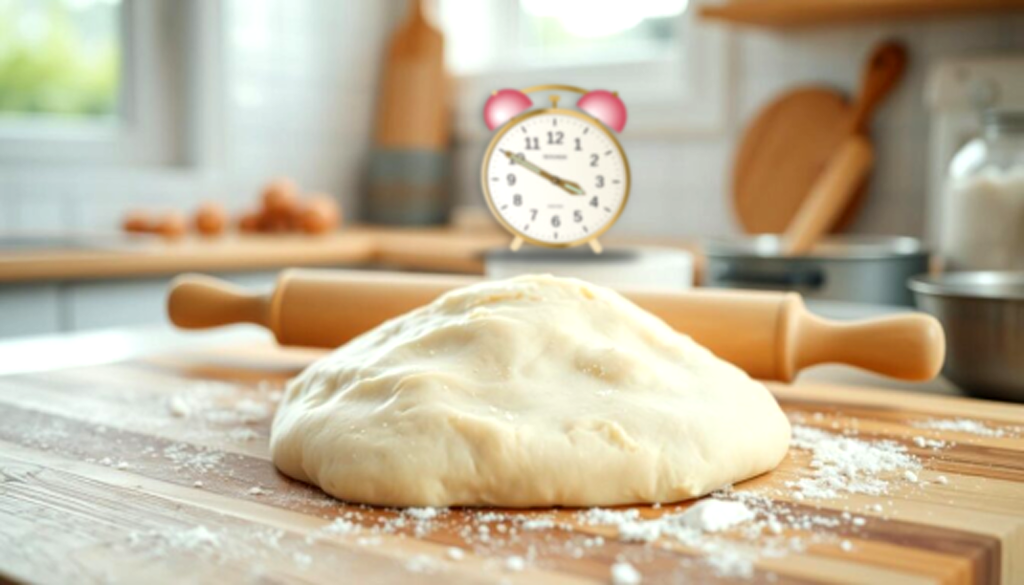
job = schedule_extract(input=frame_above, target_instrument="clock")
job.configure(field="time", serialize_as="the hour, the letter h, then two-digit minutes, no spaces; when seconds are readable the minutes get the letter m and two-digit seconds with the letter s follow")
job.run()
3h50
